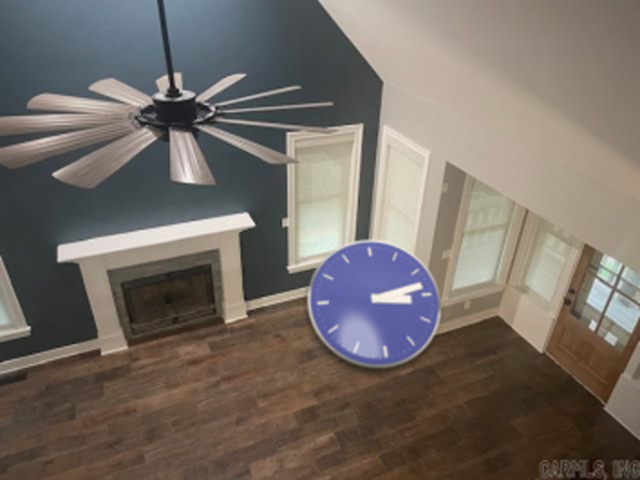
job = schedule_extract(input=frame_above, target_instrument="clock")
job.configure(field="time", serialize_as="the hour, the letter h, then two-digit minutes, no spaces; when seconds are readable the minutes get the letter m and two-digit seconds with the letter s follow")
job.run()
3h13
